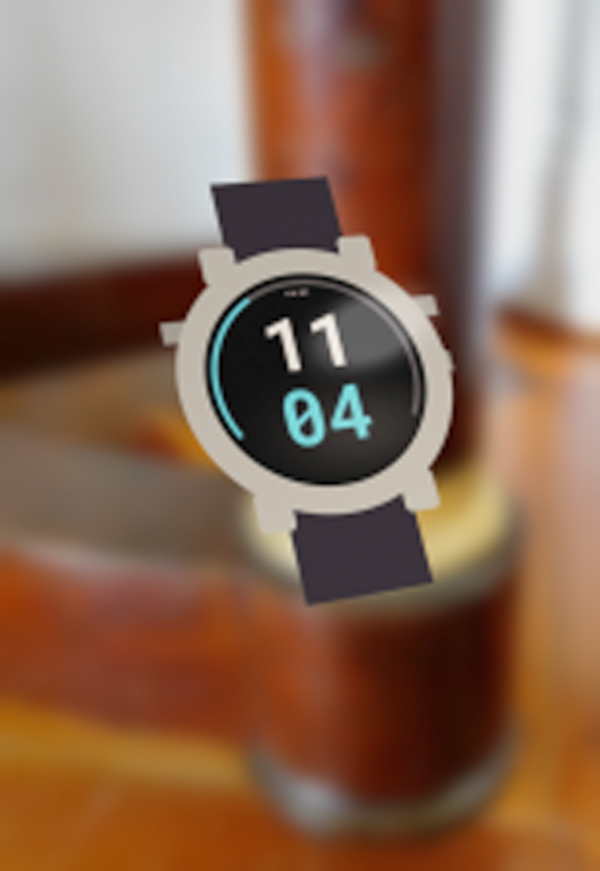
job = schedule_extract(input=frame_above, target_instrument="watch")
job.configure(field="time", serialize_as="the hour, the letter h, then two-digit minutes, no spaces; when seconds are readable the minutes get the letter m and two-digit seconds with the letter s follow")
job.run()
11h04
